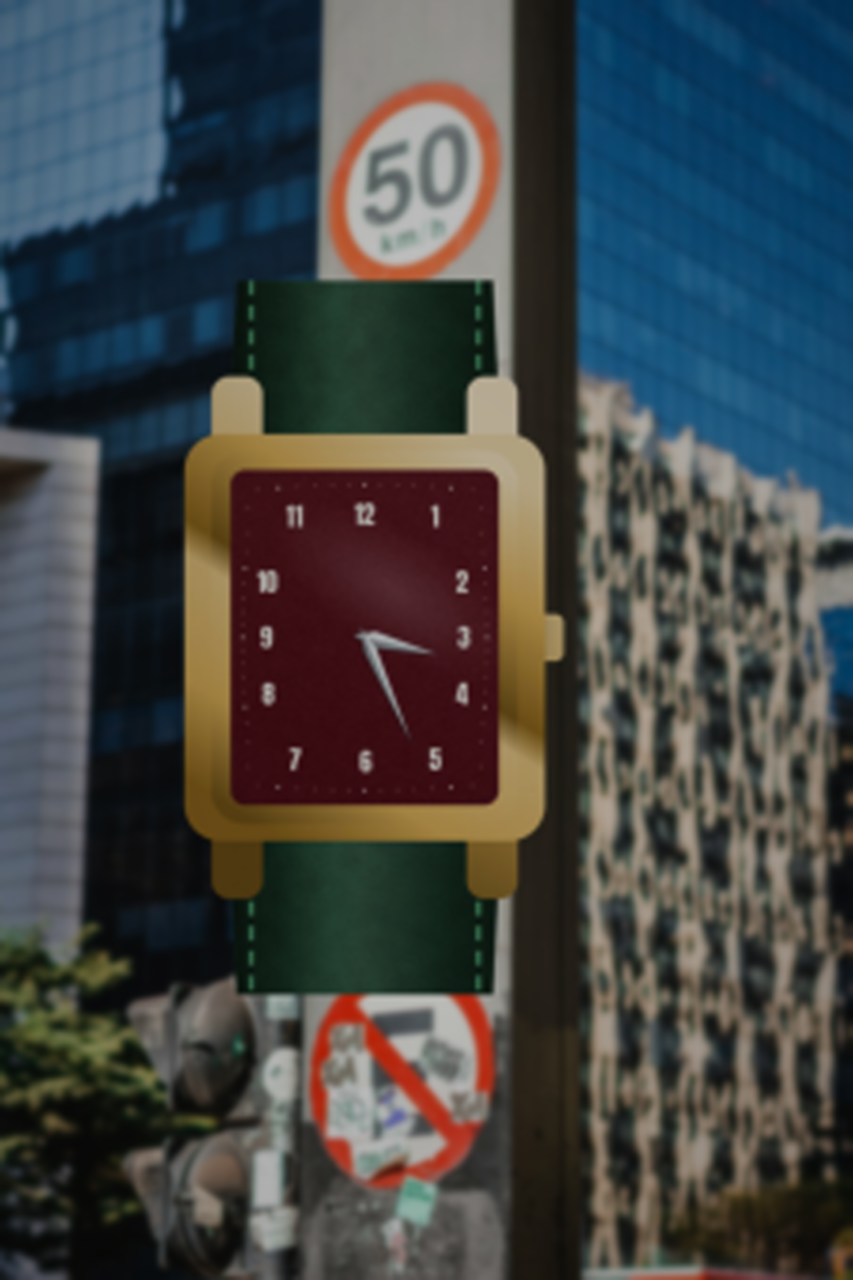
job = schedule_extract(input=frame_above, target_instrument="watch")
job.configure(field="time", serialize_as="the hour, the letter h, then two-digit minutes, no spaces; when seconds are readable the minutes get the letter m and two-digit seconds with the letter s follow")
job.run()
3h26
